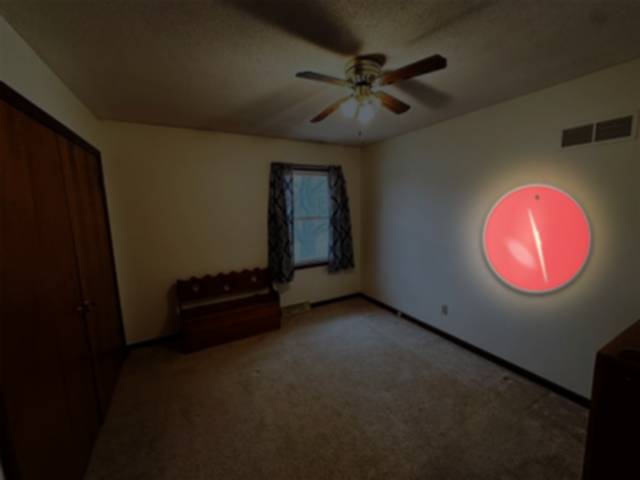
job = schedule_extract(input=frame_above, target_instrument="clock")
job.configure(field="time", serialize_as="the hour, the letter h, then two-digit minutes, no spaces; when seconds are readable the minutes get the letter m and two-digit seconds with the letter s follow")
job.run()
11h28
